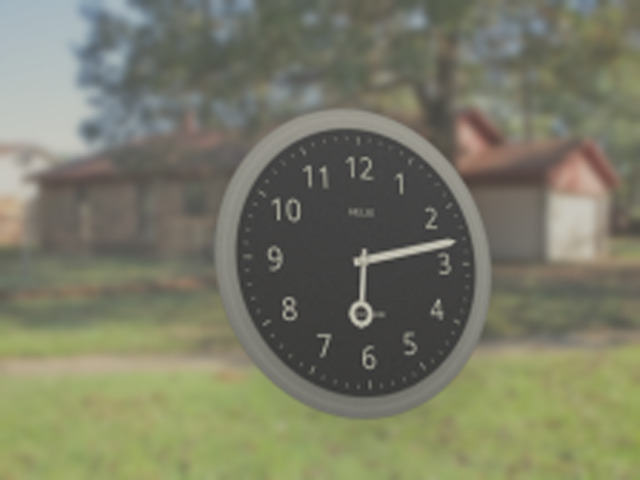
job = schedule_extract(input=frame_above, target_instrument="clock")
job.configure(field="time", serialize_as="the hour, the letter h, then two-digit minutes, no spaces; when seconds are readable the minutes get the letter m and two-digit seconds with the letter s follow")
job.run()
6h13
